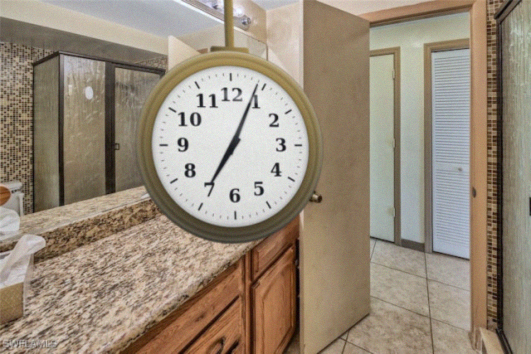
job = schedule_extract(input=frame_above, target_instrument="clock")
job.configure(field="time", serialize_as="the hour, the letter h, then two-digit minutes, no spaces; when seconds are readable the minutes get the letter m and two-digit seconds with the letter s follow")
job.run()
7h04
